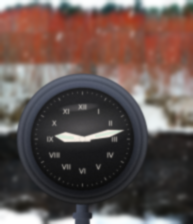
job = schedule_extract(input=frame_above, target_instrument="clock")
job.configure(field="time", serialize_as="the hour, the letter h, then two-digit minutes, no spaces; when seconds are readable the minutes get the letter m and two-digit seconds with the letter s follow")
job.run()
9h13
